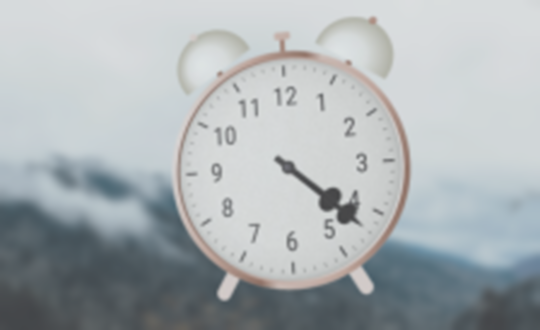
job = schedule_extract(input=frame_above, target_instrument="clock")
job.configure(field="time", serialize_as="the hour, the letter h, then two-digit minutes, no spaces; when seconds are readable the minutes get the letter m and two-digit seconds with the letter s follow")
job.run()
4h22
